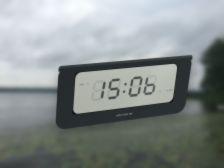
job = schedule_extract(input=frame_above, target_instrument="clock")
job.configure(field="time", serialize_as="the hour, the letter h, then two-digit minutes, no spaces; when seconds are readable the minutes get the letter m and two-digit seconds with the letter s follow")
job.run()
15h06
